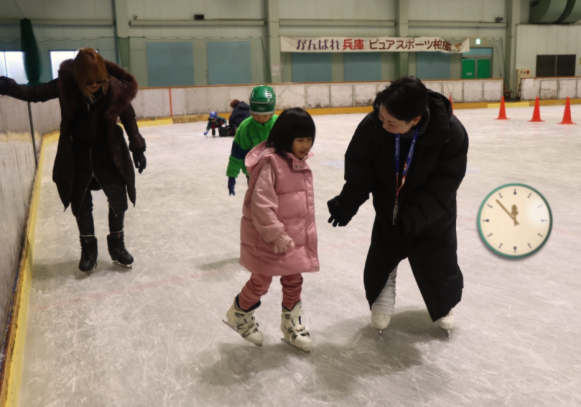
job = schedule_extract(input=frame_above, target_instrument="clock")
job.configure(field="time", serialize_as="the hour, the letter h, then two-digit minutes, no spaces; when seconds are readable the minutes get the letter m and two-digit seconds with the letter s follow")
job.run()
11h53
